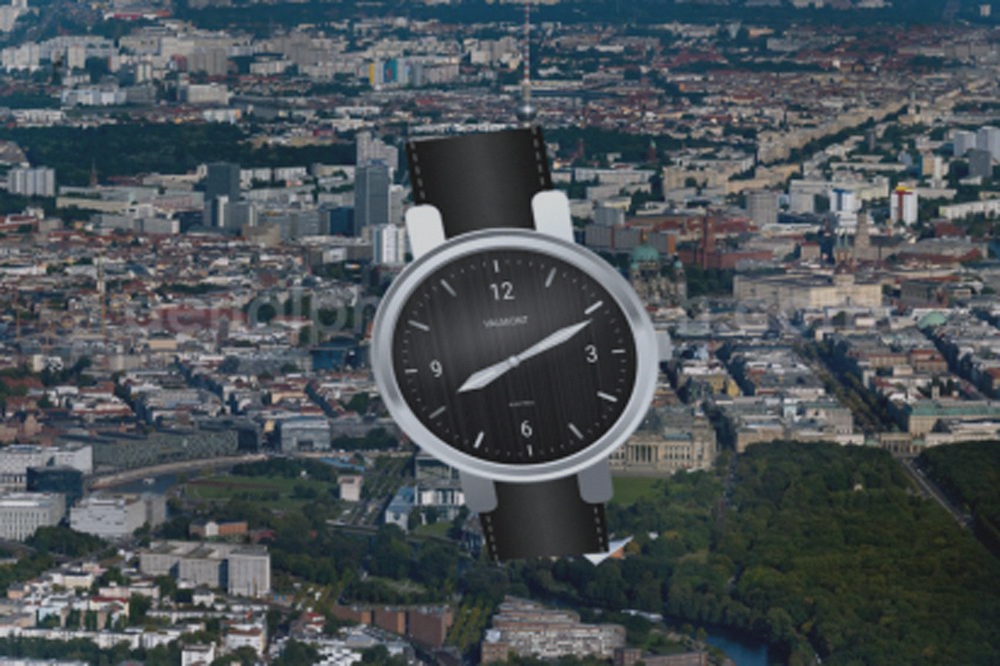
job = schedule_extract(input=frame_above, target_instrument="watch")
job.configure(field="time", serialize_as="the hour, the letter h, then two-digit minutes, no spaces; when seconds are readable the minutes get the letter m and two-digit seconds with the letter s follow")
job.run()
8h11
